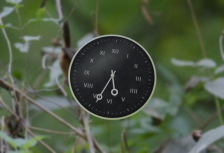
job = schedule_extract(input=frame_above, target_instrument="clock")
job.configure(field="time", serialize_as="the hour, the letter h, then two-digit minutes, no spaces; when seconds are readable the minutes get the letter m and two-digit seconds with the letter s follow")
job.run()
5h34
